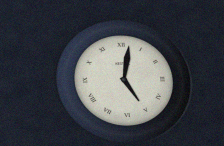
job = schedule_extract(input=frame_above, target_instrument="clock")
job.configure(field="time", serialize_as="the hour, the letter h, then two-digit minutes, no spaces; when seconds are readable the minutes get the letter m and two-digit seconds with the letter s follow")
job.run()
5h02
